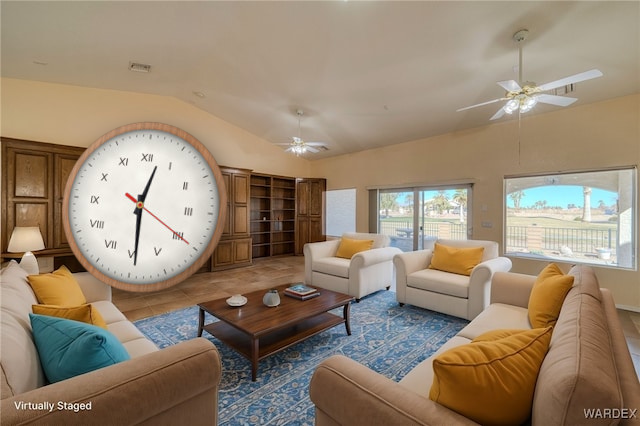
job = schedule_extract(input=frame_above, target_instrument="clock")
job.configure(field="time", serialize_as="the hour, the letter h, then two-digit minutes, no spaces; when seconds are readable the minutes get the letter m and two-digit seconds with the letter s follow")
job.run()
12h29m20s
